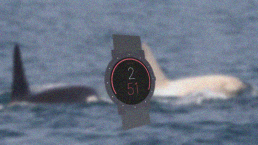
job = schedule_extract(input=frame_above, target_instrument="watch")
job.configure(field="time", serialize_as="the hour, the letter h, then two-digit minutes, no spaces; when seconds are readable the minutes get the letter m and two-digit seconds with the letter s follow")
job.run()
2h51
